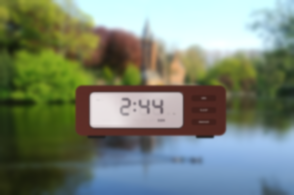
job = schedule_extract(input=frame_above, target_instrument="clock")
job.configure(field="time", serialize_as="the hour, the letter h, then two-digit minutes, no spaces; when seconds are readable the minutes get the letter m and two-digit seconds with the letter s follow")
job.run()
2h44
